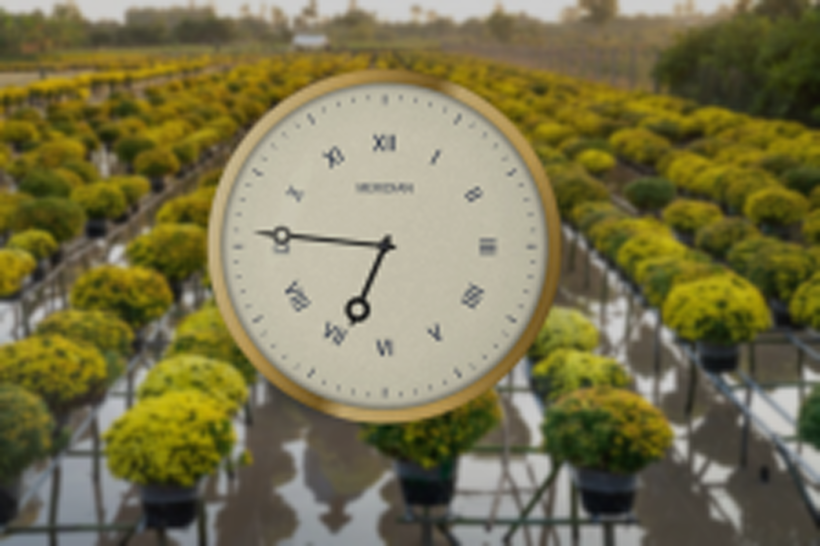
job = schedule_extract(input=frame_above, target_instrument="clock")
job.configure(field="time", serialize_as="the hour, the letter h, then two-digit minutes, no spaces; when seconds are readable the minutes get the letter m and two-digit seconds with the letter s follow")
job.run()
6h46
